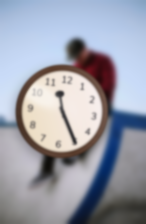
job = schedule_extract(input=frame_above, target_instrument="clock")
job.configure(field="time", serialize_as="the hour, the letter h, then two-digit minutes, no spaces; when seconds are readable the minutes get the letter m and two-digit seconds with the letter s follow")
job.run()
11h25
